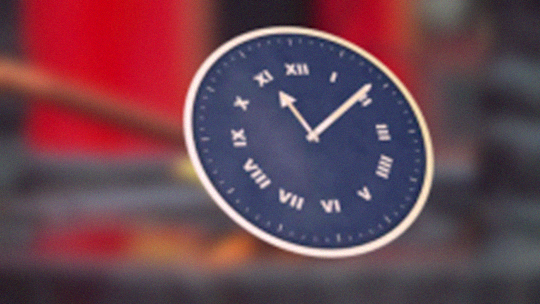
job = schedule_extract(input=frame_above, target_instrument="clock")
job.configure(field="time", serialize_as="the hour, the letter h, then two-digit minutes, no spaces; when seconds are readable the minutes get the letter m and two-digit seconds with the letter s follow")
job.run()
11h09
